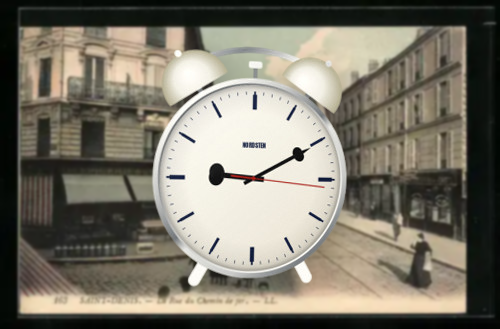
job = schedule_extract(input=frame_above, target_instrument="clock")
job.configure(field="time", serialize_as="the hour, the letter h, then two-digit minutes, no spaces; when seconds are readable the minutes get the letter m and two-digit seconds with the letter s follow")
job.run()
9h10m16s
